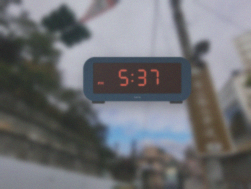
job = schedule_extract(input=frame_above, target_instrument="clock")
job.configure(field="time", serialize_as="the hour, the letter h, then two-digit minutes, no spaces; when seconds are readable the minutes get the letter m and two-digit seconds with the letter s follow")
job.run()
5h37
